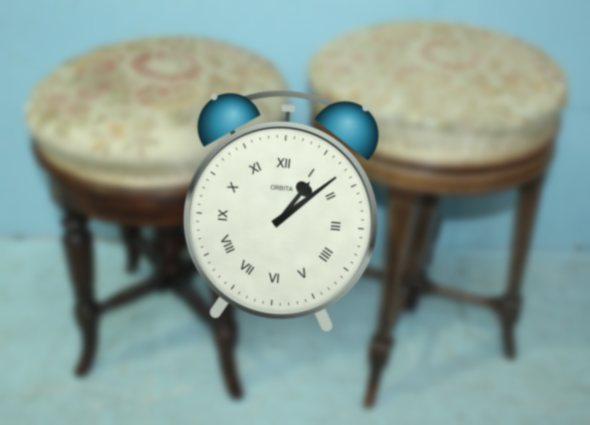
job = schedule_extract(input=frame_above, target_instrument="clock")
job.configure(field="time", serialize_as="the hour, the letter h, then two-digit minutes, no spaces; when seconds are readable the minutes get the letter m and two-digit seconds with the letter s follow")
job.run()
1h08
